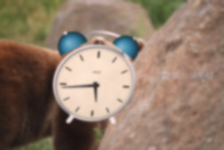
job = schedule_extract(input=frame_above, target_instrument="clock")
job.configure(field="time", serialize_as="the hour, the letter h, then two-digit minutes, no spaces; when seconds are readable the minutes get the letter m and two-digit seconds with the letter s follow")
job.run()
5h44
